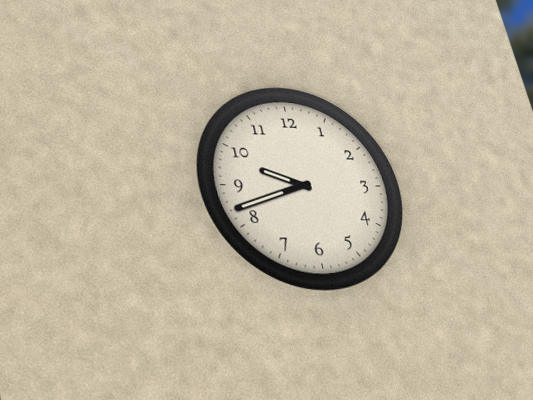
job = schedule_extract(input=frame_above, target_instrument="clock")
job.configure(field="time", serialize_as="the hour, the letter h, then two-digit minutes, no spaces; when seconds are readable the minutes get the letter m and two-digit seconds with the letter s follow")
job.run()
9h42
